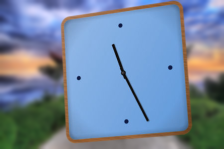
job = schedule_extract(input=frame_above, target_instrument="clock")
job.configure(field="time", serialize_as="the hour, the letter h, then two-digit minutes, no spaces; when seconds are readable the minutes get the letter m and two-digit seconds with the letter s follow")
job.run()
11h26
